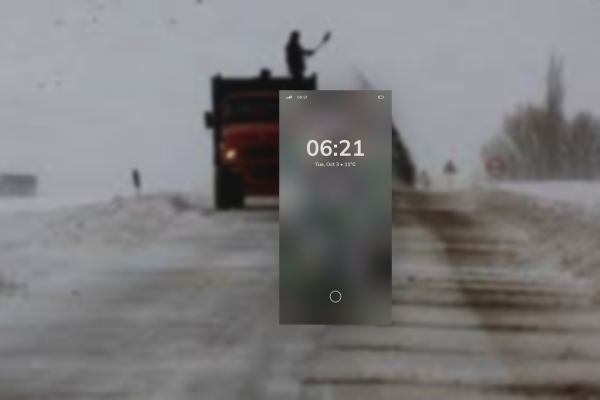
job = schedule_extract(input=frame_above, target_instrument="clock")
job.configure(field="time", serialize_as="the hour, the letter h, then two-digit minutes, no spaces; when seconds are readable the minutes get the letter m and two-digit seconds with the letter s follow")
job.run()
6h21
